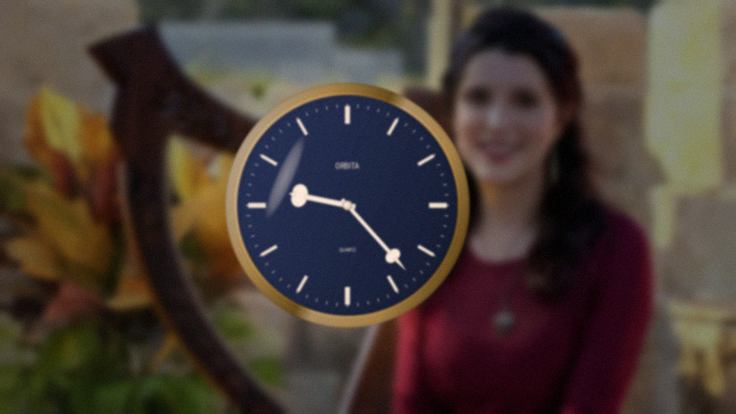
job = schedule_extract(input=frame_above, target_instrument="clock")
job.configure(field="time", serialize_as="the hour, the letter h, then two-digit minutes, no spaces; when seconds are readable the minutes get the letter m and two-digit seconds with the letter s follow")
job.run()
9h23
